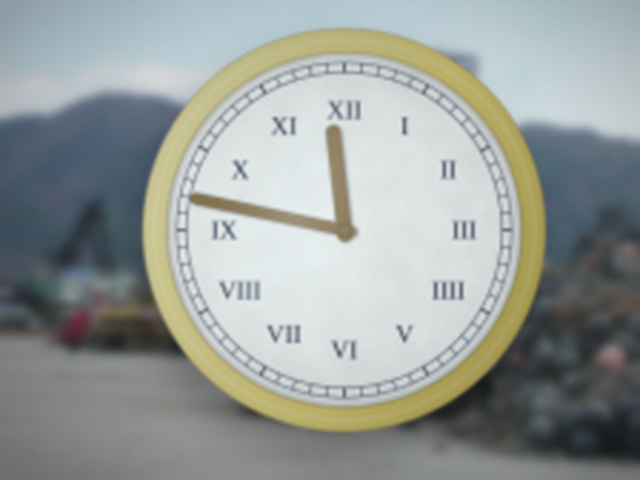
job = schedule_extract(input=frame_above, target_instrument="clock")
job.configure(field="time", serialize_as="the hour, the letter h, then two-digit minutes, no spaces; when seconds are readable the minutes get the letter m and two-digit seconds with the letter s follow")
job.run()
11h47
